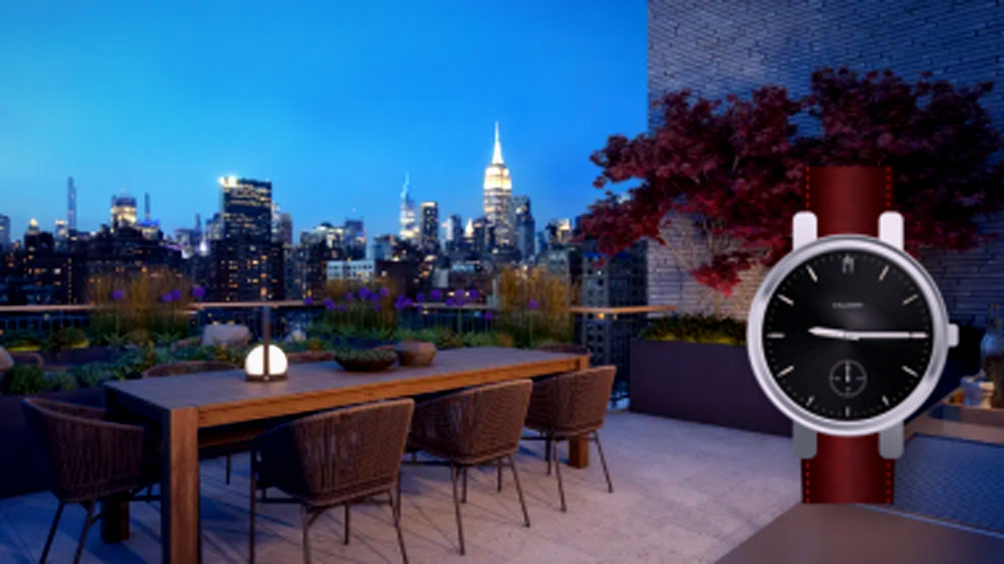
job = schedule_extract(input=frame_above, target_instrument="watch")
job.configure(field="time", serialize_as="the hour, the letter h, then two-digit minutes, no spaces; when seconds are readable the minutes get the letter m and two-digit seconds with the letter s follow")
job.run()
9h15
